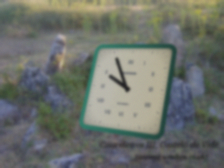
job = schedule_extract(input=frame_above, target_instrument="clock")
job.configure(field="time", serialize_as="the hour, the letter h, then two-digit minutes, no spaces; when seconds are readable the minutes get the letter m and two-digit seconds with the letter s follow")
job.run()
9h55
